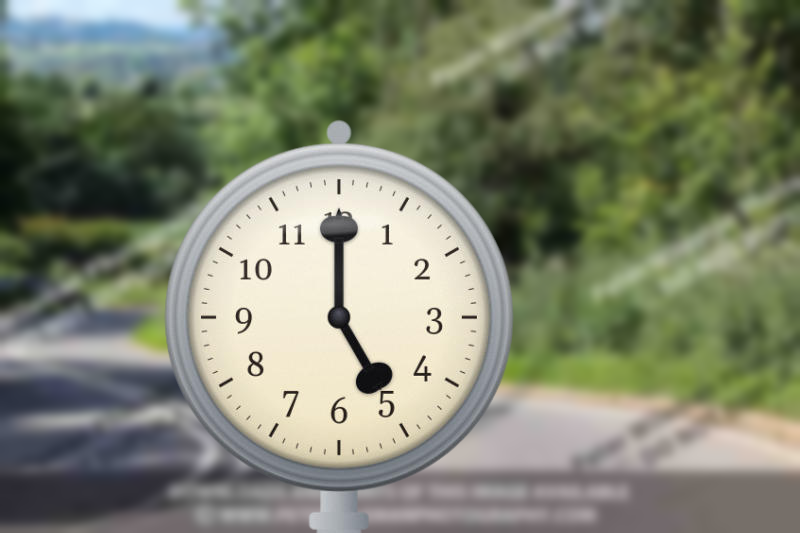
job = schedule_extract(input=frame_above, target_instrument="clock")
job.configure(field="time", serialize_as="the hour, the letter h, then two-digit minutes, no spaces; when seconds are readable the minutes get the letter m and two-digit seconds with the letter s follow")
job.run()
5h00
